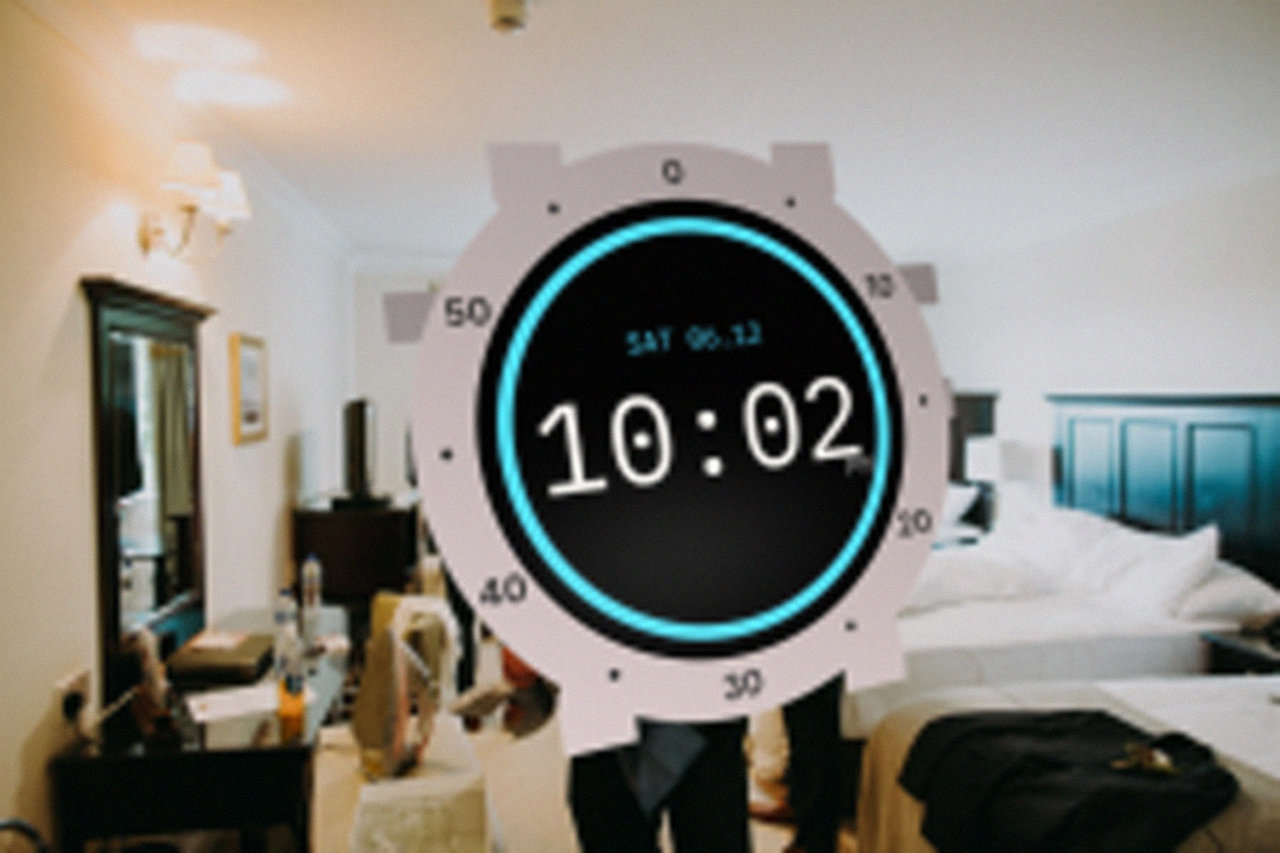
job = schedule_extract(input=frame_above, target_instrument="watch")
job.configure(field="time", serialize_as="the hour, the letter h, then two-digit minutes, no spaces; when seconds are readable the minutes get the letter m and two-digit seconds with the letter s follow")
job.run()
10h02
